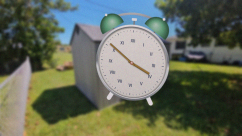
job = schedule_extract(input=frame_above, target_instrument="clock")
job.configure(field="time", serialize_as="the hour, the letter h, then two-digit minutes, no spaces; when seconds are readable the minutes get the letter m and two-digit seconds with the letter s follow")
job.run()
3h51
